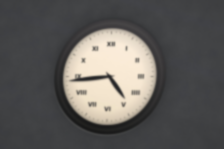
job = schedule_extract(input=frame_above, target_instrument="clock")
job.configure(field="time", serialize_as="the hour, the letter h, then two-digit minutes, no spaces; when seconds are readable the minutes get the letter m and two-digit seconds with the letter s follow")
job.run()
4h44
